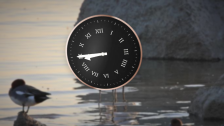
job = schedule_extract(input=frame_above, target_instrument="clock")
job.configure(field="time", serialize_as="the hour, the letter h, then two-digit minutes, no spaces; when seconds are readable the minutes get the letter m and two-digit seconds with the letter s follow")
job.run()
8h45
